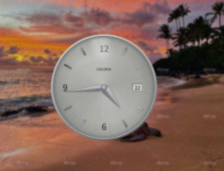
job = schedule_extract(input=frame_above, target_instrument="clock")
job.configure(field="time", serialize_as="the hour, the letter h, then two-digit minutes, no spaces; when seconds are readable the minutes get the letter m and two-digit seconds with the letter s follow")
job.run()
4h44
